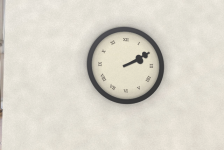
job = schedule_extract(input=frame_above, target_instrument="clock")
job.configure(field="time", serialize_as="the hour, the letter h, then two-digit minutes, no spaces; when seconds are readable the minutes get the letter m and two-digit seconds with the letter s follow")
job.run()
2h10
